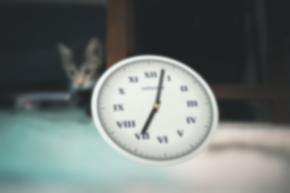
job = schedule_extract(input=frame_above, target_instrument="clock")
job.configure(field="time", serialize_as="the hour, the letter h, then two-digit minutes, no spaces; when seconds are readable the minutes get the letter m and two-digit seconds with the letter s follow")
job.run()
7h03
